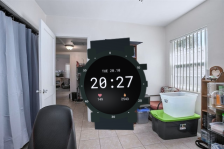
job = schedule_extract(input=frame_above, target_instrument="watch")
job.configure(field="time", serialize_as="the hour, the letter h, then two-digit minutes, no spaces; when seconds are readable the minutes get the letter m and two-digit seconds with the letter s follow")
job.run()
20h27
